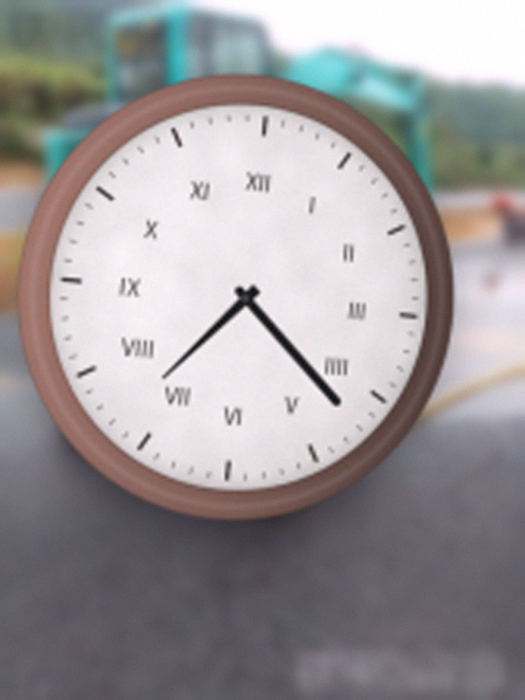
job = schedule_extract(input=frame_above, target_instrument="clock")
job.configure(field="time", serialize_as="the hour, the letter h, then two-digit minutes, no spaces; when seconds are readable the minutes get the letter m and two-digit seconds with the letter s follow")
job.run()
7h22
